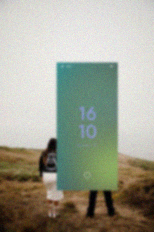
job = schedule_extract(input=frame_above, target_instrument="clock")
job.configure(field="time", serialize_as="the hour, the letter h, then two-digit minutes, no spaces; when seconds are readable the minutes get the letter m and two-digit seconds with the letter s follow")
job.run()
16h10
